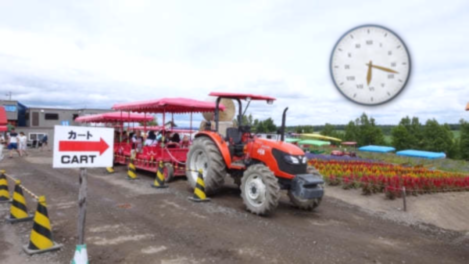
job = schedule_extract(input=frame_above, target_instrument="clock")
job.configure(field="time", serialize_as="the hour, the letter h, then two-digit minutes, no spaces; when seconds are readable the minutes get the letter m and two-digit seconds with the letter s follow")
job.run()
6h18
